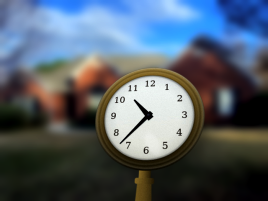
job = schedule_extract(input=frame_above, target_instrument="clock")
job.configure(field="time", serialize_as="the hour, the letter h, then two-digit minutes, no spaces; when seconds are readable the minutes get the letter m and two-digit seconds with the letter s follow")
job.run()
10h37
